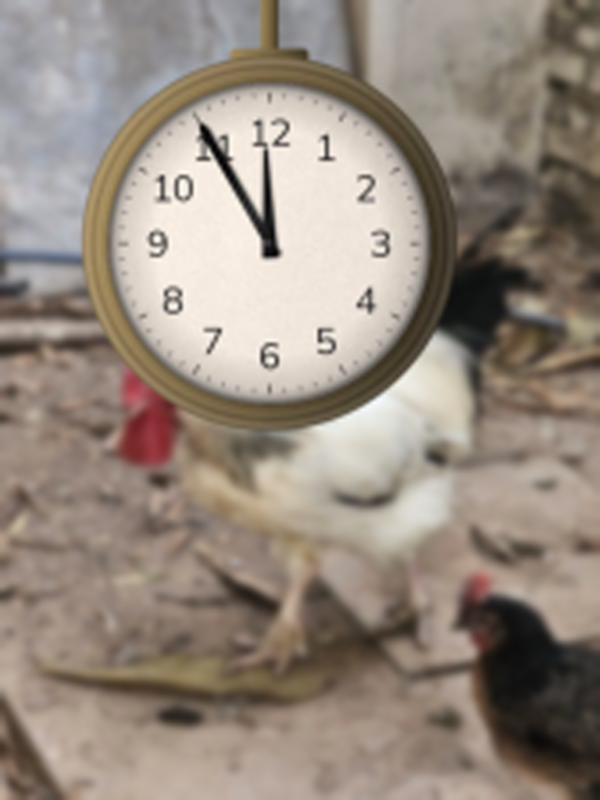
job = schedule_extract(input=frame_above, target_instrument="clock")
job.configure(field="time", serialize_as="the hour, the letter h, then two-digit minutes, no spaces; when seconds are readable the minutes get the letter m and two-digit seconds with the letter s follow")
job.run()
11h55
